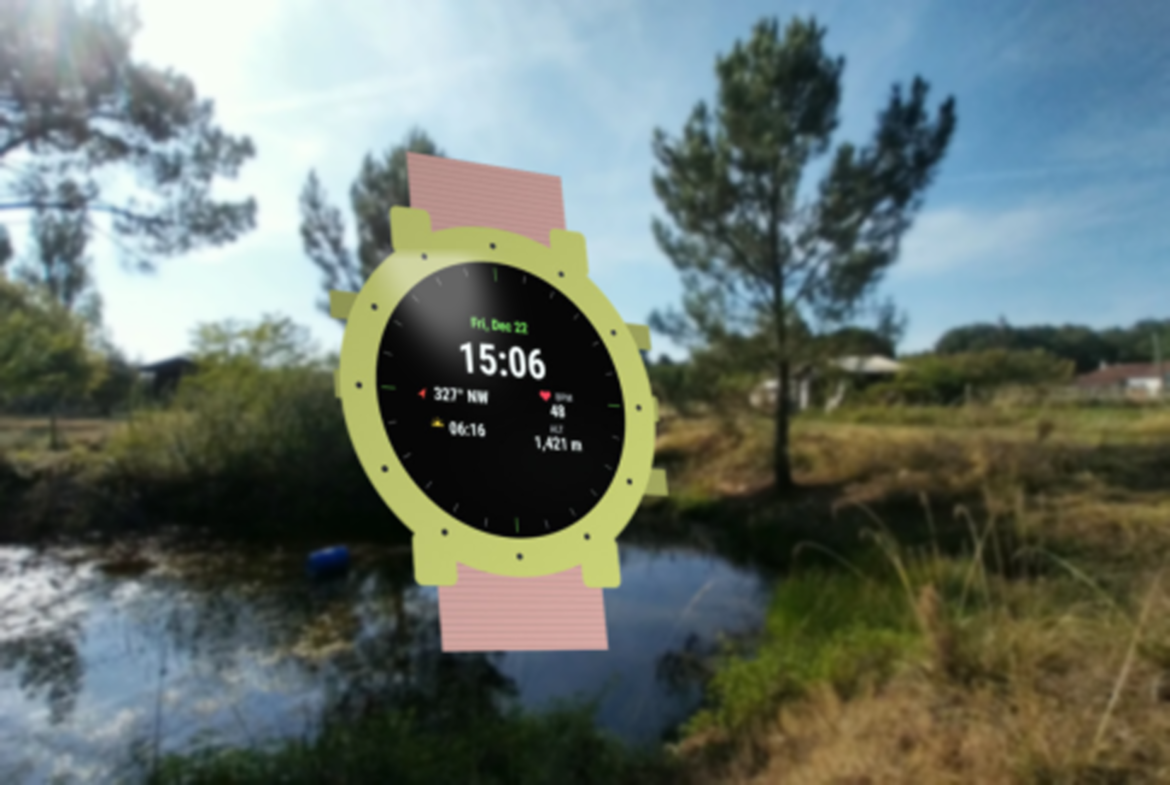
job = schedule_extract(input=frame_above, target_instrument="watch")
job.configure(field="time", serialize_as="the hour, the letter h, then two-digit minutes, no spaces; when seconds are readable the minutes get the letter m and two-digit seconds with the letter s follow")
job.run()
15h06
